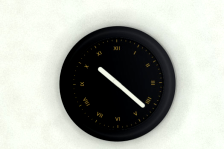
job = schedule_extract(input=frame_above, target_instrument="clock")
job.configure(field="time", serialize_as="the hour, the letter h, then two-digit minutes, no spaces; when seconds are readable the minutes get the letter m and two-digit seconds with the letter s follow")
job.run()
10h22
